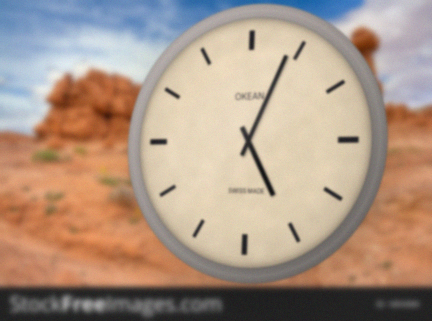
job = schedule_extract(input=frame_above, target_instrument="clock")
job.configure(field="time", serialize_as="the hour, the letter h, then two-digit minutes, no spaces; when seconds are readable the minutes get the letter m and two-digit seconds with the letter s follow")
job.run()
5h04
